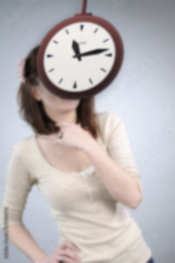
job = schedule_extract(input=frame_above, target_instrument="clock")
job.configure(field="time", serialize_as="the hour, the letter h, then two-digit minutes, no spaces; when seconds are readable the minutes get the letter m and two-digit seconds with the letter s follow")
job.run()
11h13
